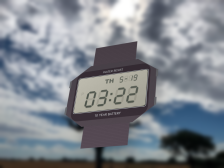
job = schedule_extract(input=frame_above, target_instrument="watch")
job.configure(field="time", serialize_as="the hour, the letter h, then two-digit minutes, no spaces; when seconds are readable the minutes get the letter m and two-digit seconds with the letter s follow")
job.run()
3h22
